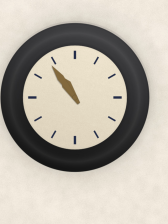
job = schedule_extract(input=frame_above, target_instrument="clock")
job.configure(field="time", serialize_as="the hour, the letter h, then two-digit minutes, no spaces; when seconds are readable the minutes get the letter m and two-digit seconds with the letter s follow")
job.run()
10h54
